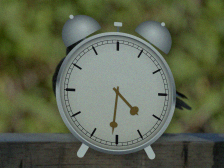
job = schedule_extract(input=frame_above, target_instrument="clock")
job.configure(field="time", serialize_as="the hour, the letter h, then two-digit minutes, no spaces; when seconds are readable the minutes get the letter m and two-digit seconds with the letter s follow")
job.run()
4h31
